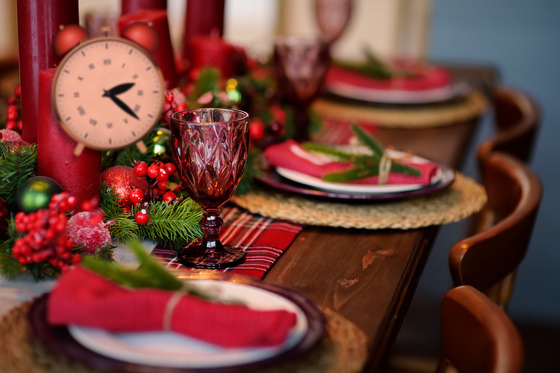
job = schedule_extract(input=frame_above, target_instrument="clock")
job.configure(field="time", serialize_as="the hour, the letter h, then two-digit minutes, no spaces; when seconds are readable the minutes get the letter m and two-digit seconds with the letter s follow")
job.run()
2h22
